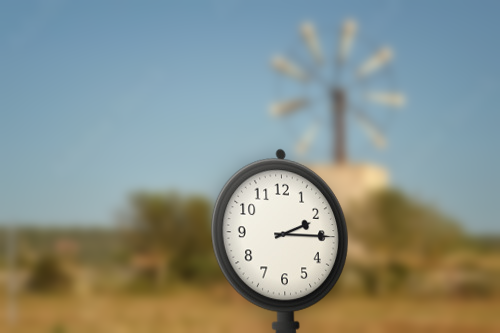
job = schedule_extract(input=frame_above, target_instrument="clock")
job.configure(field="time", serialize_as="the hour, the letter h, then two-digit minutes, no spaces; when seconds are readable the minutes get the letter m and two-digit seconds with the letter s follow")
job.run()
2h15
